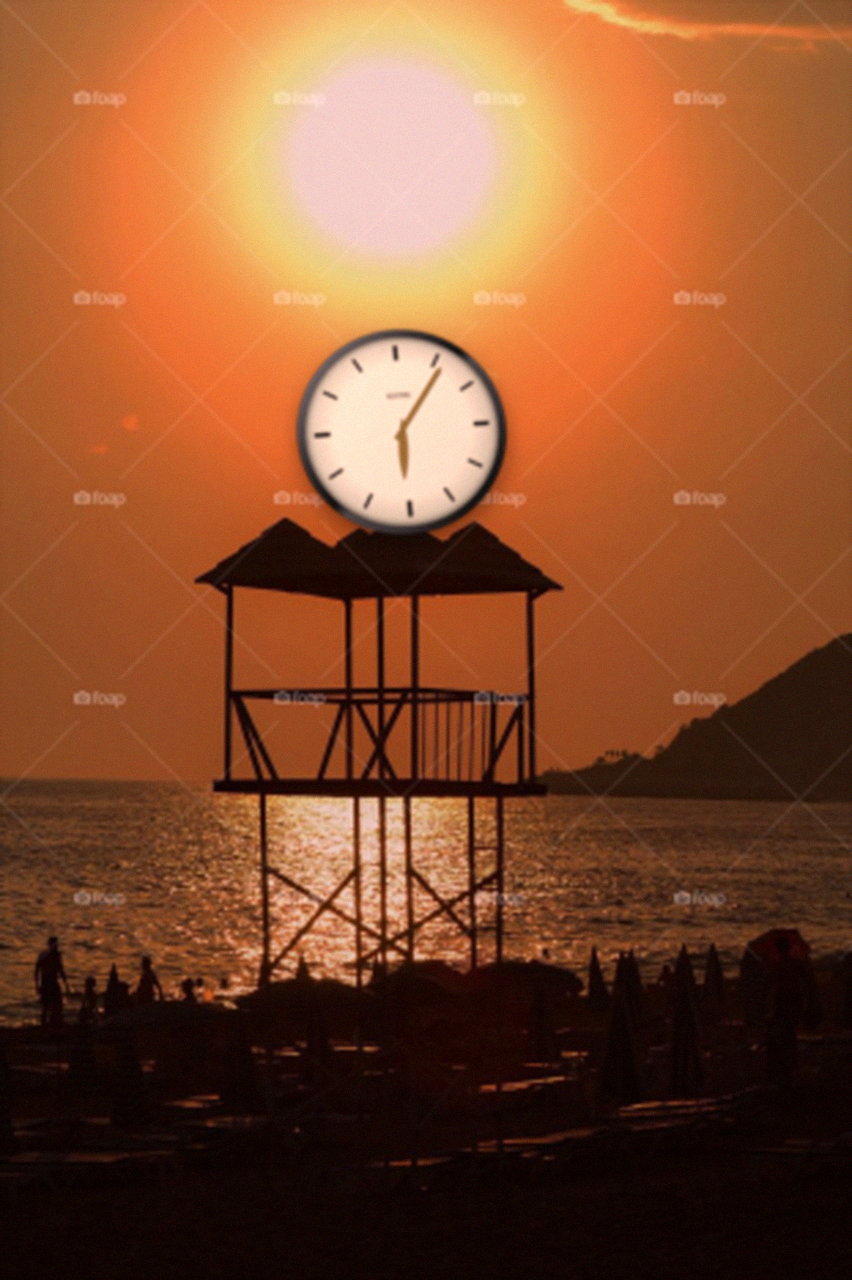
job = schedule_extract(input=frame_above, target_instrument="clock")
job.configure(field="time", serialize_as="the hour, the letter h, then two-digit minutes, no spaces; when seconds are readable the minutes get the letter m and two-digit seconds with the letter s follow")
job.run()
6h06
